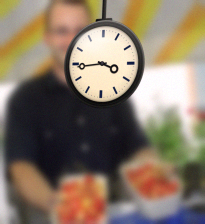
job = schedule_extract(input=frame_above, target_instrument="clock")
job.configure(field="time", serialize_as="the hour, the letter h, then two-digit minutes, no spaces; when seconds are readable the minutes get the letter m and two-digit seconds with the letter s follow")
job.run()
3h44
